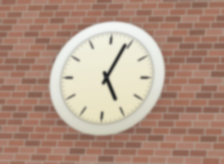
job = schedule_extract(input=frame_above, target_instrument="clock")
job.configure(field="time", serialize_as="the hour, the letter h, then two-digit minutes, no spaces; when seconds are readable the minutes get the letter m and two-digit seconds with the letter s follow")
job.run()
5h04
